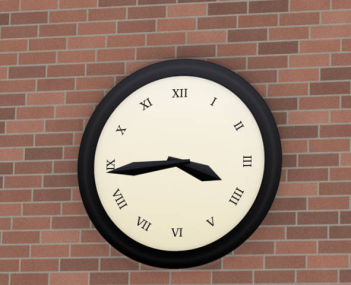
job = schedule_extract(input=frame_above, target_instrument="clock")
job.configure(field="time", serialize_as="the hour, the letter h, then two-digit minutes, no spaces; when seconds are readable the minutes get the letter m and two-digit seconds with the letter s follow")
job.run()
3h44
